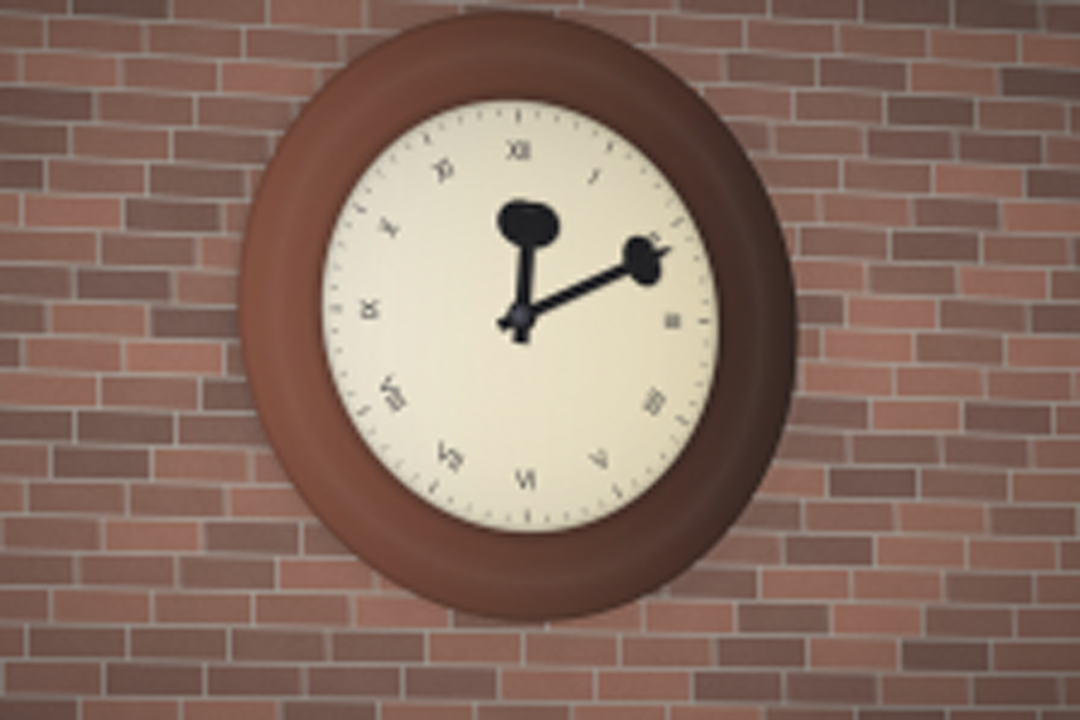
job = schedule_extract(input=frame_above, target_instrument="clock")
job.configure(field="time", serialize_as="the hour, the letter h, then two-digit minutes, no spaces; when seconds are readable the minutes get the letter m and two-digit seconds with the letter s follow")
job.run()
12h11
